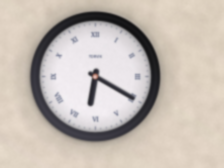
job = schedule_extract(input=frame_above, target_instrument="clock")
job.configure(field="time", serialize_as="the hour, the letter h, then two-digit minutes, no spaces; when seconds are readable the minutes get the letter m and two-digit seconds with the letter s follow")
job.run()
6h20
